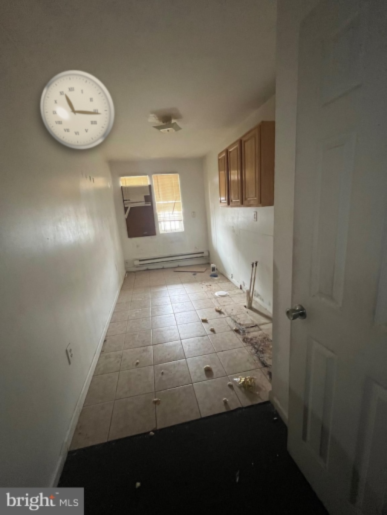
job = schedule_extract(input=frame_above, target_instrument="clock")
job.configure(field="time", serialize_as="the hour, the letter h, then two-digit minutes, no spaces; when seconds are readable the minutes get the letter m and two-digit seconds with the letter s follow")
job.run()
11h16
